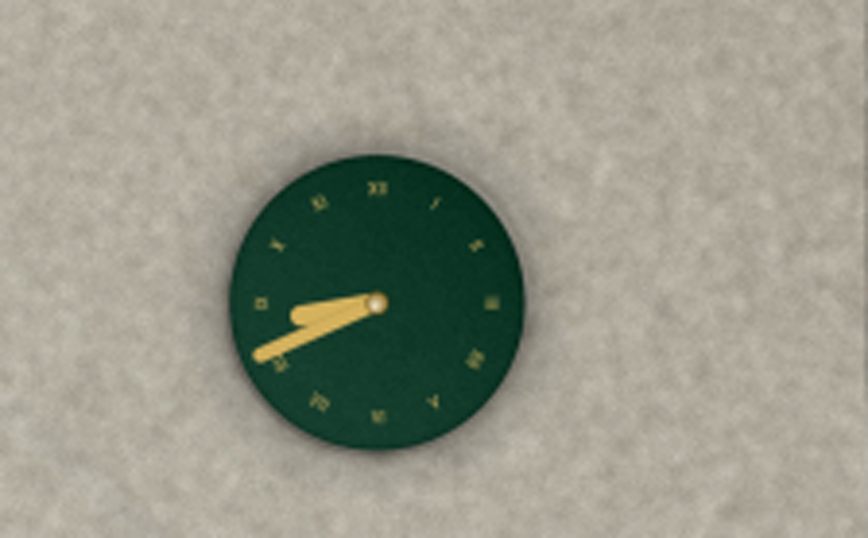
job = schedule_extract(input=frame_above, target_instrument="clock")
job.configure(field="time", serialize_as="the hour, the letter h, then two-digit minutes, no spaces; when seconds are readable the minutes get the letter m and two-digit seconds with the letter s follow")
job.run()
8h41
